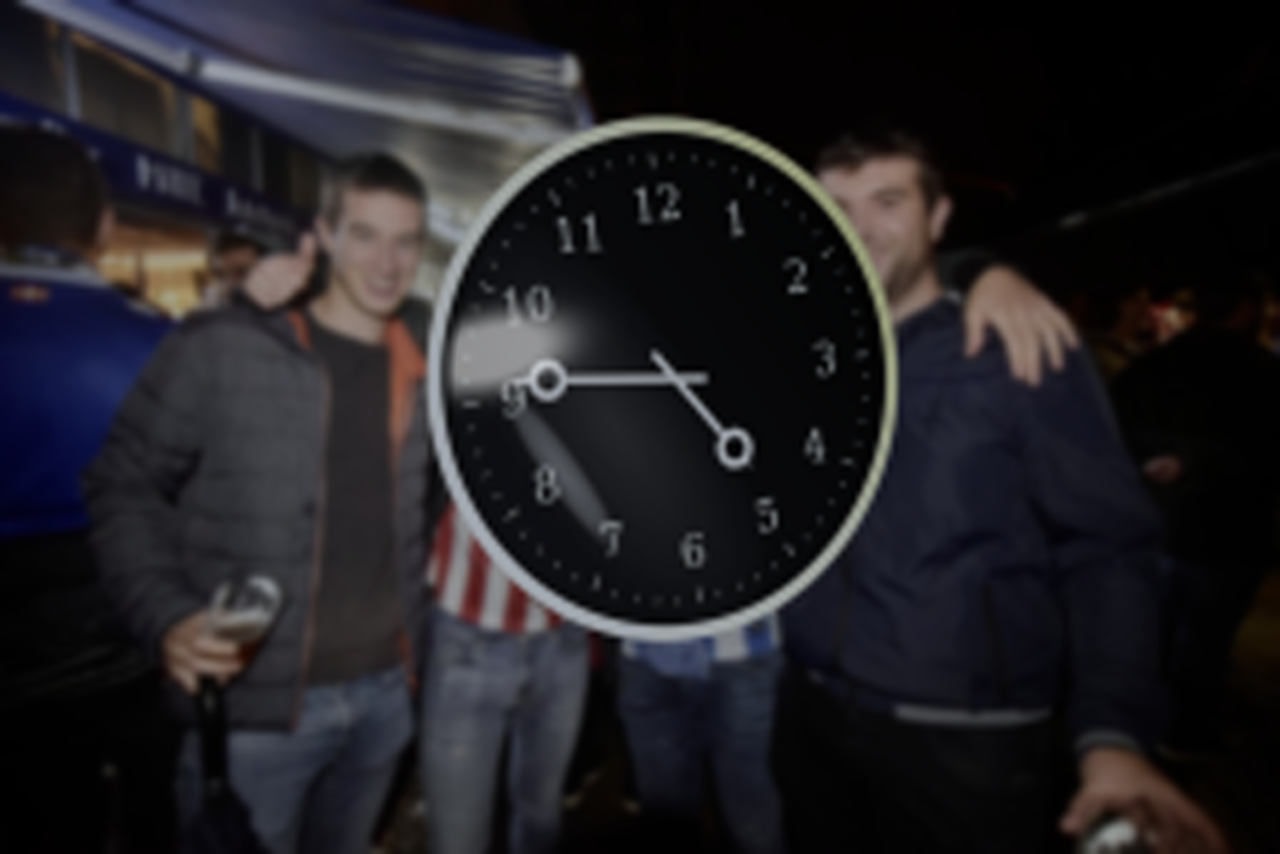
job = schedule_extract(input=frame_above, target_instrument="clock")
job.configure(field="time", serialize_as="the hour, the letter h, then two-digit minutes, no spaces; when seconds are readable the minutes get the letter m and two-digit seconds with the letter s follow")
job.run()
4h46
